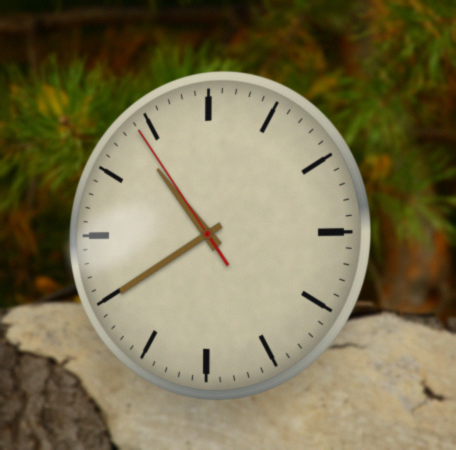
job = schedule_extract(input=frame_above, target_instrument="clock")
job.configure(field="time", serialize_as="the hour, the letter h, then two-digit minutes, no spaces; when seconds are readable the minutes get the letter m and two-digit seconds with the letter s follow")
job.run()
10h39m54s
